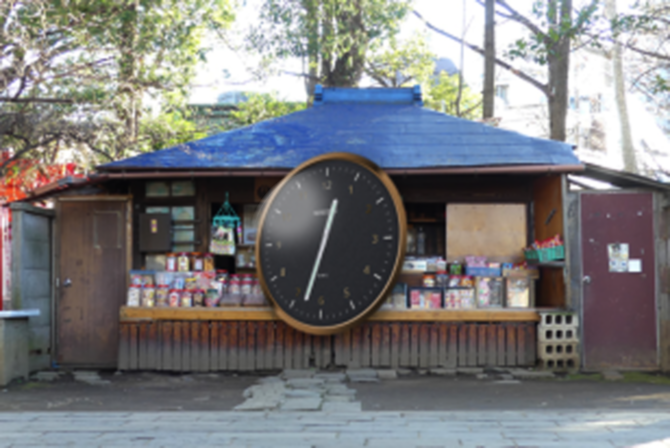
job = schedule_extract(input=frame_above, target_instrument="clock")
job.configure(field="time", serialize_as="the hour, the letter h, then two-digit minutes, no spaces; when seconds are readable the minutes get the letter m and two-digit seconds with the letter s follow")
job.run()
12h33
